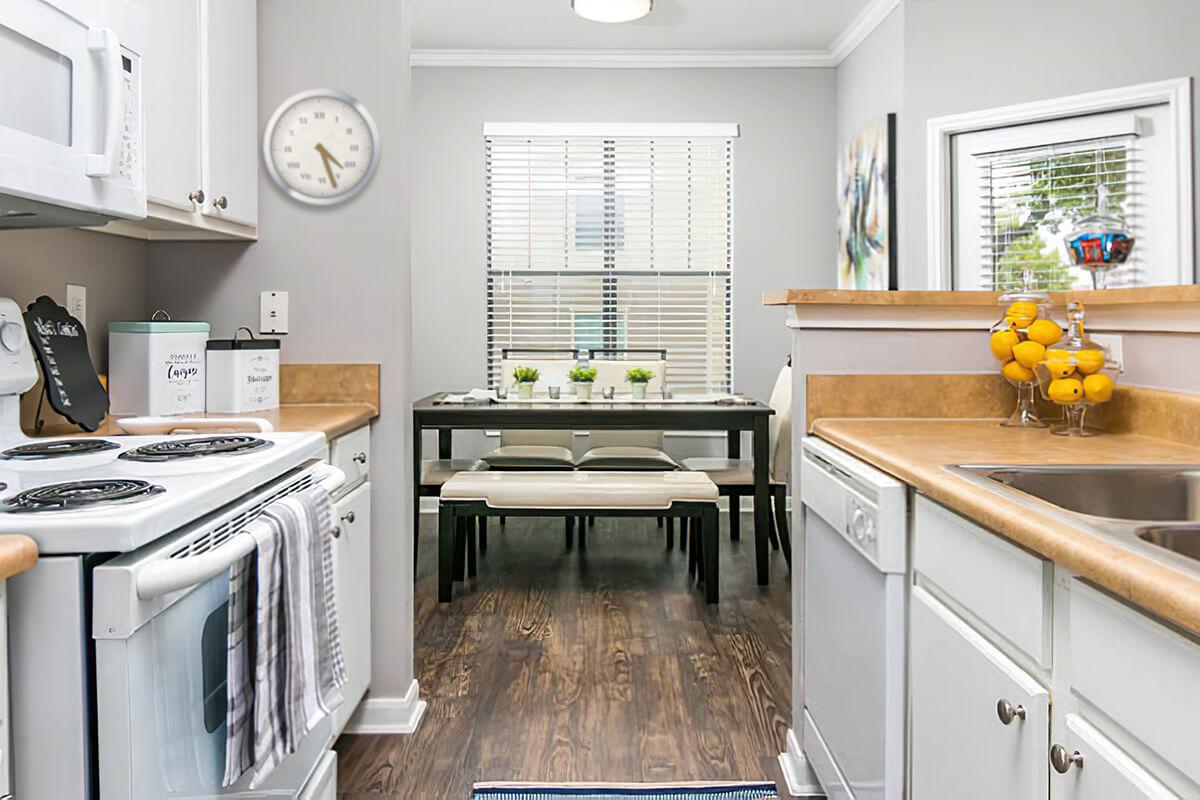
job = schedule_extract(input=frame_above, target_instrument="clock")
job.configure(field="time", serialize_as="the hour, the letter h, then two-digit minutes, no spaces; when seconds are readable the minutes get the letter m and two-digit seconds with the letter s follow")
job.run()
4h27
